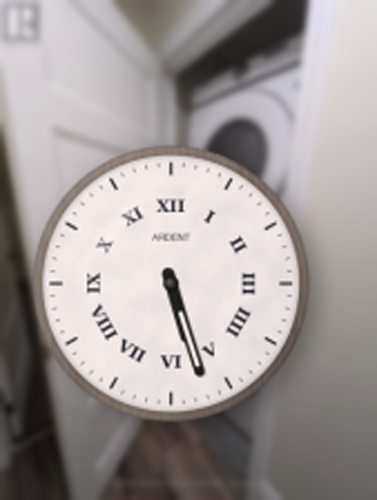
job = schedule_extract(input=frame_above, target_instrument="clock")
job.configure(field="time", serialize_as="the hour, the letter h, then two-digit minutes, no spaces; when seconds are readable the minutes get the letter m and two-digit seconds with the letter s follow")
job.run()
5h27
